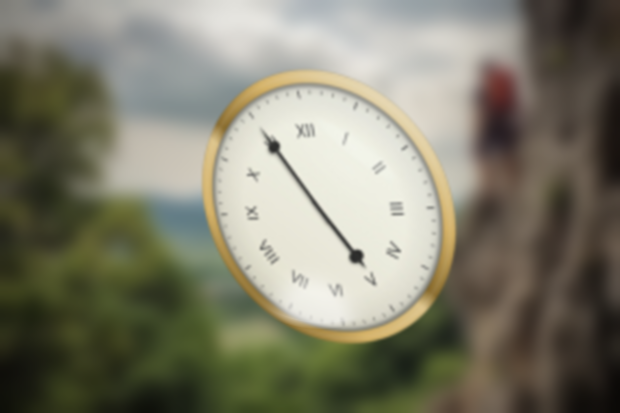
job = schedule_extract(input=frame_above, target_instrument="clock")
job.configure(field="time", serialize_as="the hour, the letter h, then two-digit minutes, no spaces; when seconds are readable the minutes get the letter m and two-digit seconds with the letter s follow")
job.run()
4h55
